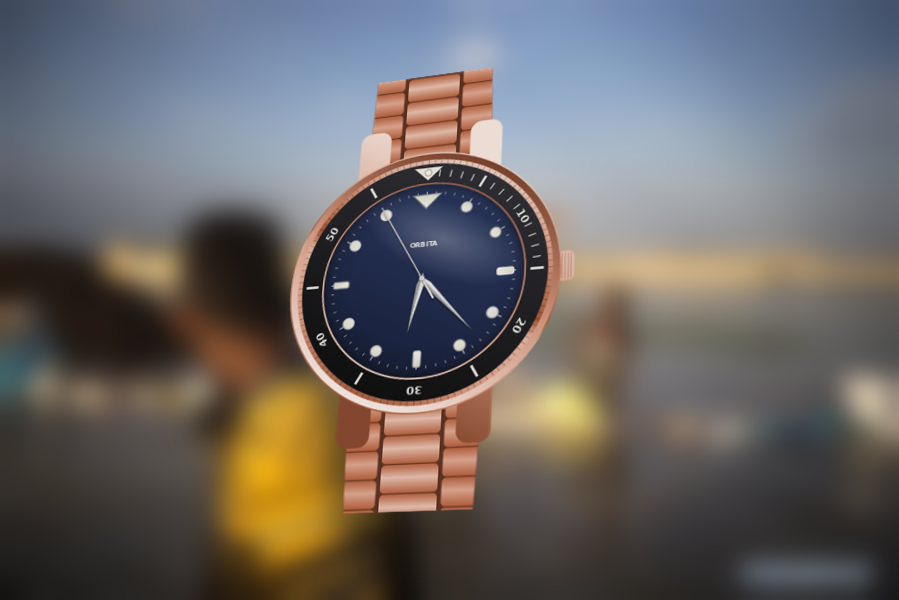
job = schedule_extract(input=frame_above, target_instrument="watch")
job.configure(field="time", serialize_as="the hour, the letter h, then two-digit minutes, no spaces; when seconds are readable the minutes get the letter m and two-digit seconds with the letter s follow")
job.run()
6h22m55s
